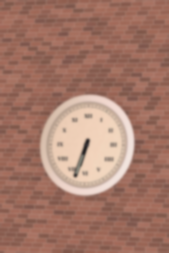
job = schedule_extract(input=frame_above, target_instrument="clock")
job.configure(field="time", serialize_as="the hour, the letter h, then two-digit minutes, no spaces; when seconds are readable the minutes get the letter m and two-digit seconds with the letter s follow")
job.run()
6h33
